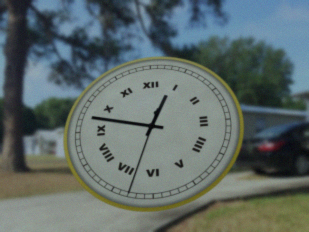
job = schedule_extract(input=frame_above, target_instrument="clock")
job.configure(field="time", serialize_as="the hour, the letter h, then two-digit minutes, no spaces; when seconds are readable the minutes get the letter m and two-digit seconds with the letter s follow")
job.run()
12h47m33s
